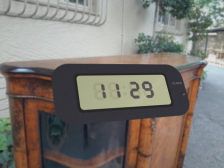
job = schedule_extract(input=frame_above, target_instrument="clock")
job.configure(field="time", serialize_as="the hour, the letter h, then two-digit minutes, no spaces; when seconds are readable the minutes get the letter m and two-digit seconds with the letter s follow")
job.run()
11h29
